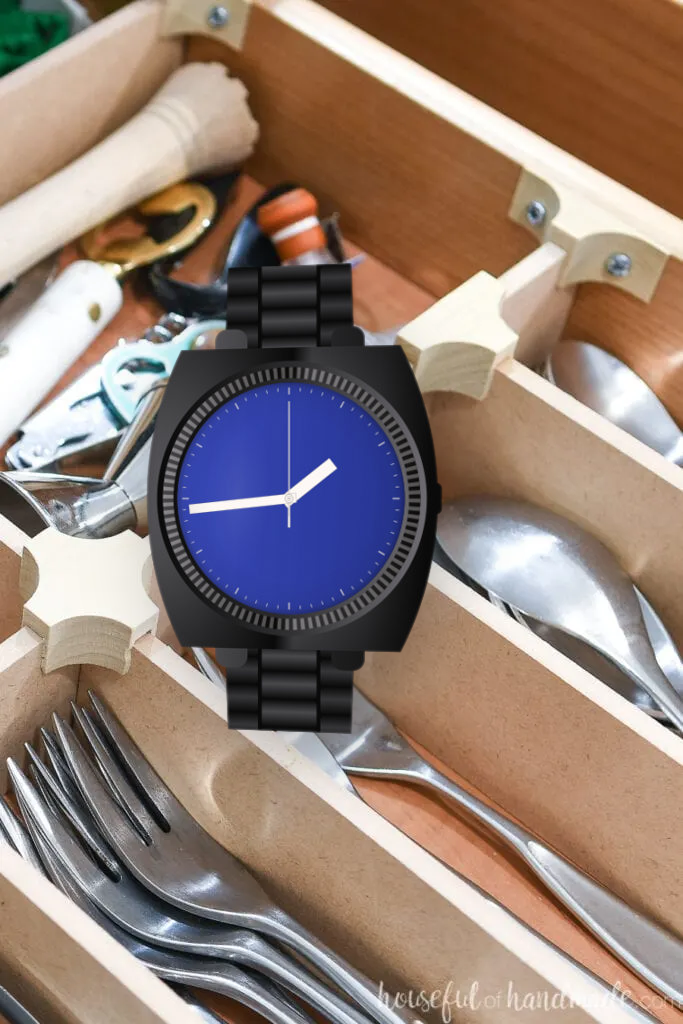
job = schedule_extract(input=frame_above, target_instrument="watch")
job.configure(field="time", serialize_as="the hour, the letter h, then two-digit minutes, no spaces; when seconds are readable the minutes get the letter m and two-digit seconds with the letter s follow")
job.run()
1h44m00s
